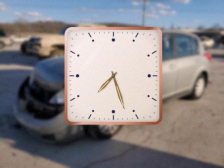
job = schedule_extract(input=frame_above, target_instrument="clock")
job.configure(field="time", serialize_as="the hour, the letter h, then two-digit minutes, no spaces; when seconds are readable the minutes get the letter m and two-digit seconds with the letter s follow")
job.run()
7h27
